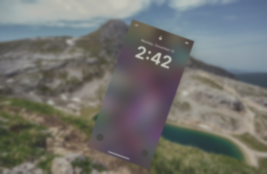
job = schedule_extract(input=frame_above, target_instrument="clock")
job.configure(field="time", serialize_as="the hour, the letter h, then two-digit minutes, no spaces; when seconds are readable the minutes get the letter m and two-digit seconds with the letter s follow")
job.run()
2h42
